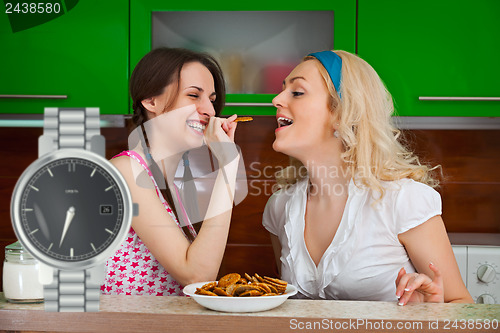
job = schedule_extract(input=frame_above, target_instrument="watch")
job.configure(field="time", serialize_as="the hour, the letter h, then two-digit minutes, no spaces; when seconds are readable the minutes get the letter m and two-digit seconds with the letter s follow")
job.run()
6h33
